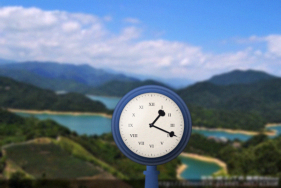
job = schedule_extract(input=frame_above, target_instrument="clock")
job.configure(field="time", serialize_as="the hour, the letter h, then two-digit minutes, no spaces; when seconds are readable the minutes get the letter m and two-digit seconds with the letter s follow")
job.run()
1h19
